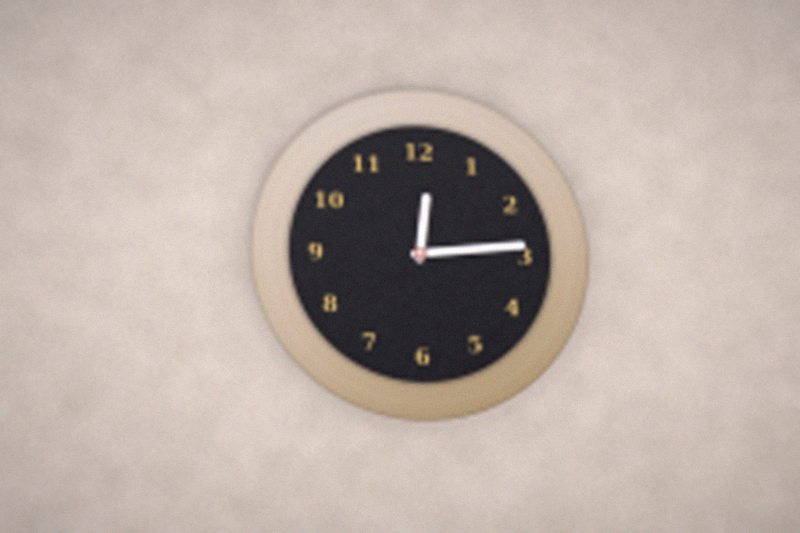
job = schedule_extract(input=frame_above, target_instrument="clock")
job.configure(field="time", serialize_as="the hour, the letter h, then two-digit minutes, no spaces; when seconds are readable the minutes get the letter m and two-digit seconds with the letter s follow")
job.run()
12h14
